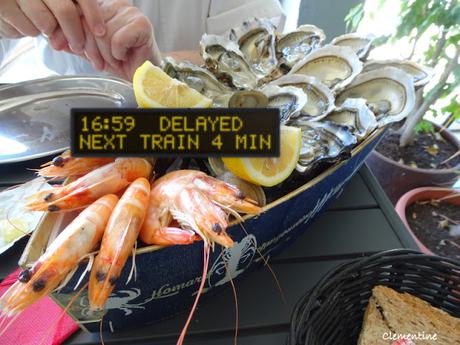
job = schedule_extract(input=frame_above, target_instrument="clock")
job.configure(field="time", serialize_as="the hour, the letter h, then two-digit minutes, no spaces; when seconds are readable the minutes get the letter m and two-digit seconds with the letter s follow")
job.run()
16h59
